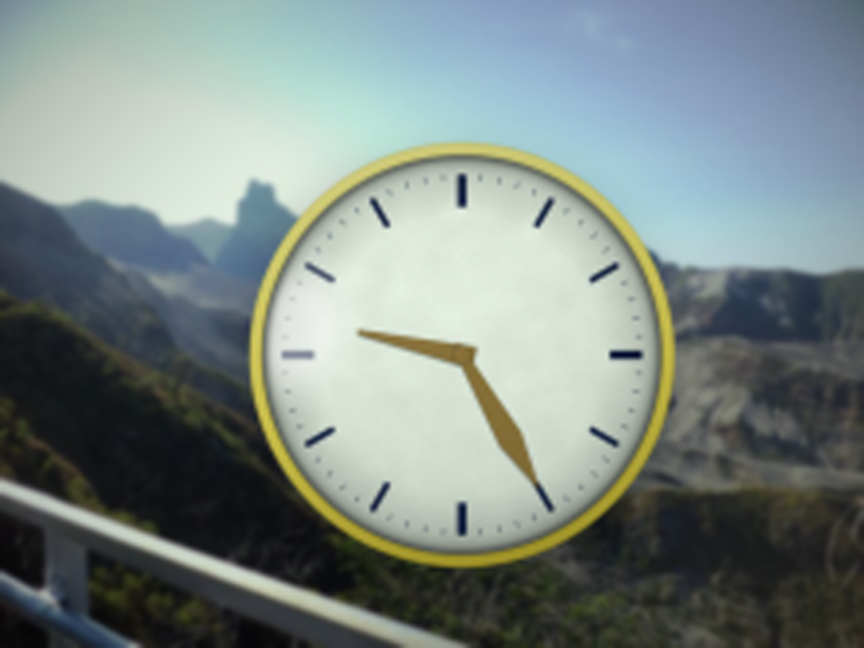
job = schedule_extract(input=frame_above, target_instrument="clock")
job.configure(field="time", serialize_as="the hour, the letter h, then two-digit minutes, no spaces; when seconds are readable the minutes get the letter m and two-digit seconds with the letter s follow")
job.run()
9h25
